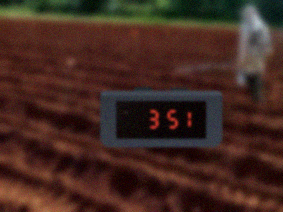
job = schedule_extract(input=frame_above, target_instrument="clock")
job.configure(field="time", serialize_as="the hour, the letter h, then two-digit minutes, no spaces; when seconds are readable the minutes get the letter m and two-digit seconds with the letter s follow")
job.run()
3h51
